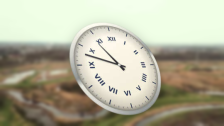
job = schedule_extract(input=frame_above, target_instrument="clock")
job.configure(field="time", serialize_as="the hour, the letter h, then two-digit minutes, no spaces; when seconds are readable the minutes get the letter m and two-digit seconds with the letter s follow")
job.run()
10h48
